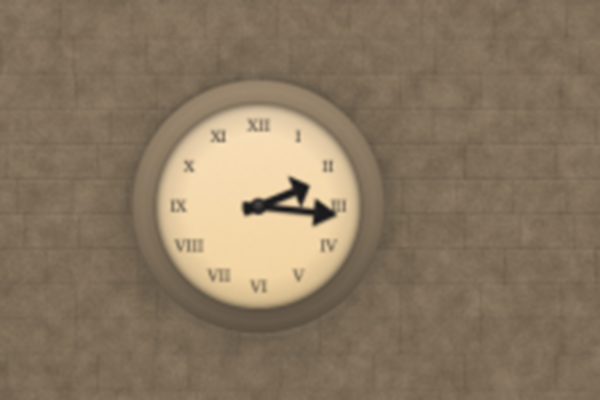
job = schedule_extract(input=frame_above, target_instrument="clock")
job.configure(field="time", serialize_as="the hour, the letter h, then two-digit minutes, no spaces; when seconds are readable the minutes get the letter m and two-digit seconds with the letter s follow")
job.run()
2h16
